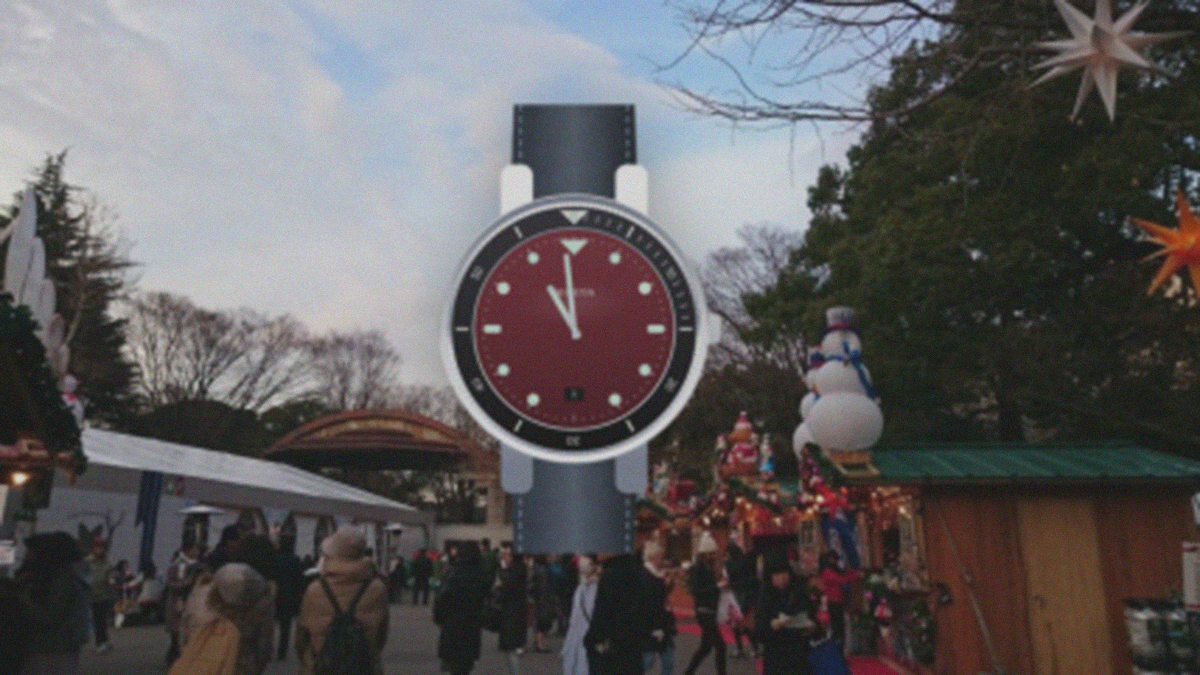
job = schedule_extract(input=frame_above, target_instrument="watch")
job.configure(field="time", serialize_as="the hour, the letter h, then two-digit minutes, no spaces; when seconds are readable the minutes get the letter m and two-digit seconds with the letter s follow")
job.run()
10h59
